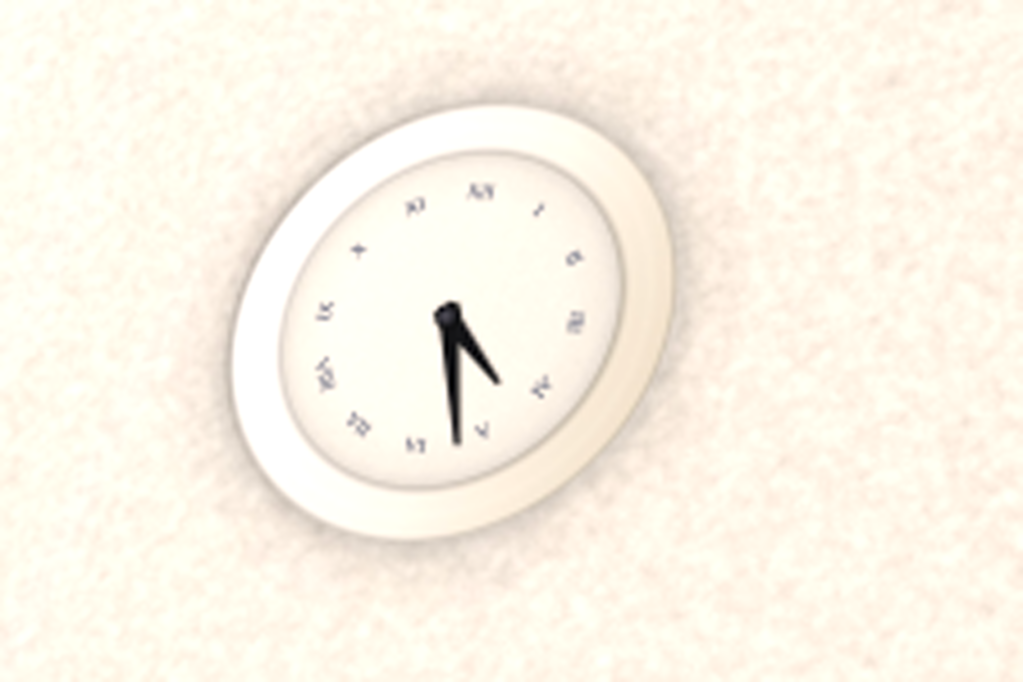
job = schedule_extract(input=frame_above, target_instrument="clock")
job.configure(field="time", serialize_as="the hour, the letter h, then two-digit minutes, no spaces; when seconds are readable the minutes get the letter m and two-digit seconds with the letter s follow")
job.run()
4h27
